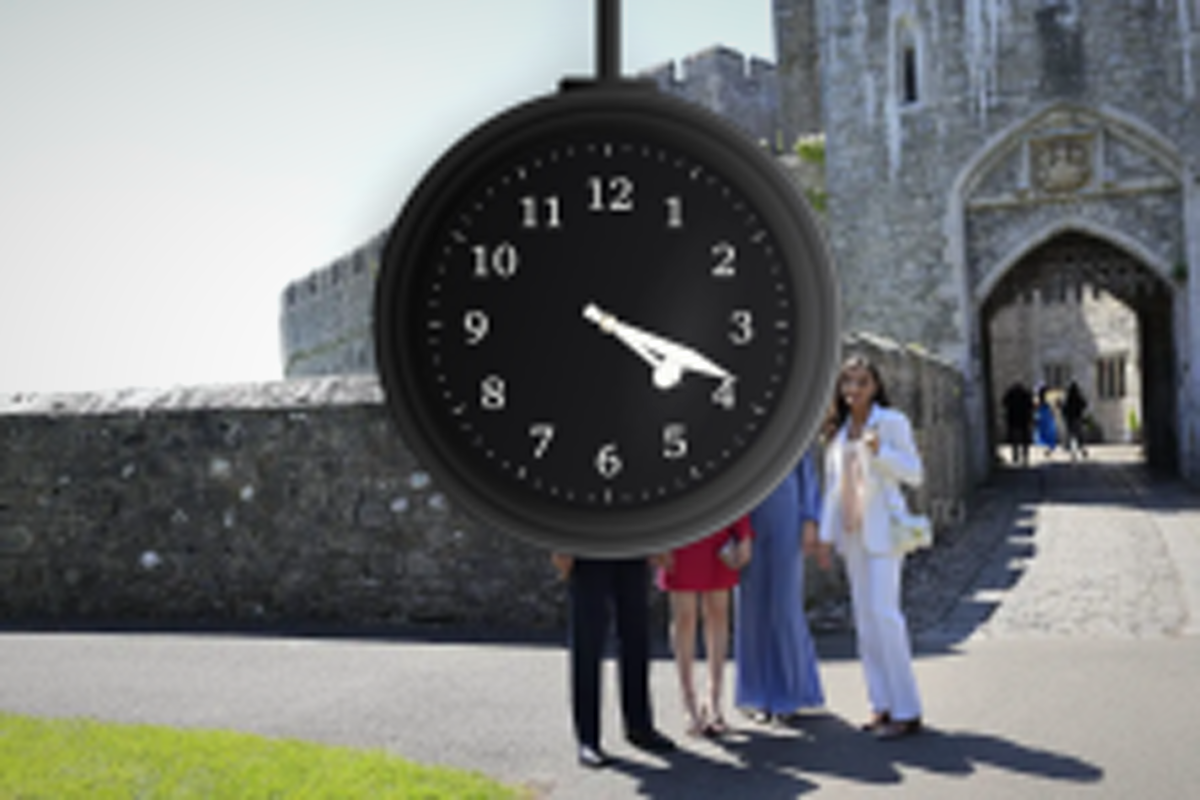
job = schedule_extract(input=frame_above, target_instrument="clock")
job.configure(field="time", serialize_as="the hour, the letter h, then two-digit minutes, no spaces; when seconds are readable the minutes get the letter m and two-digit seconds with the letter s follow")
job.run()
4h19
